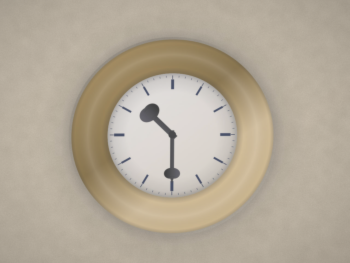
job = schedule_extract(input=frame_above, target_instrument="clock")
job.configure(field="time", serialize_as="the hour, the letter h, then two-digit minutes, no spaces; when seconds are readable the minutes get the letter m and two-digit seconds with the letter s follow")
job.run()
10h30
